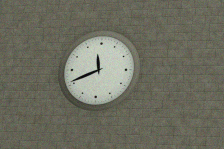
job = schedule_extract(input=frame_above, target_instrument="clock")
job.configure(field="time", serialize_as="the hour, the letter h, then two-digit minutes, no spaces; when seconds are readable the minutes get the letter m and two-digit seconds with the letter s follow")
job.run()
11h41
